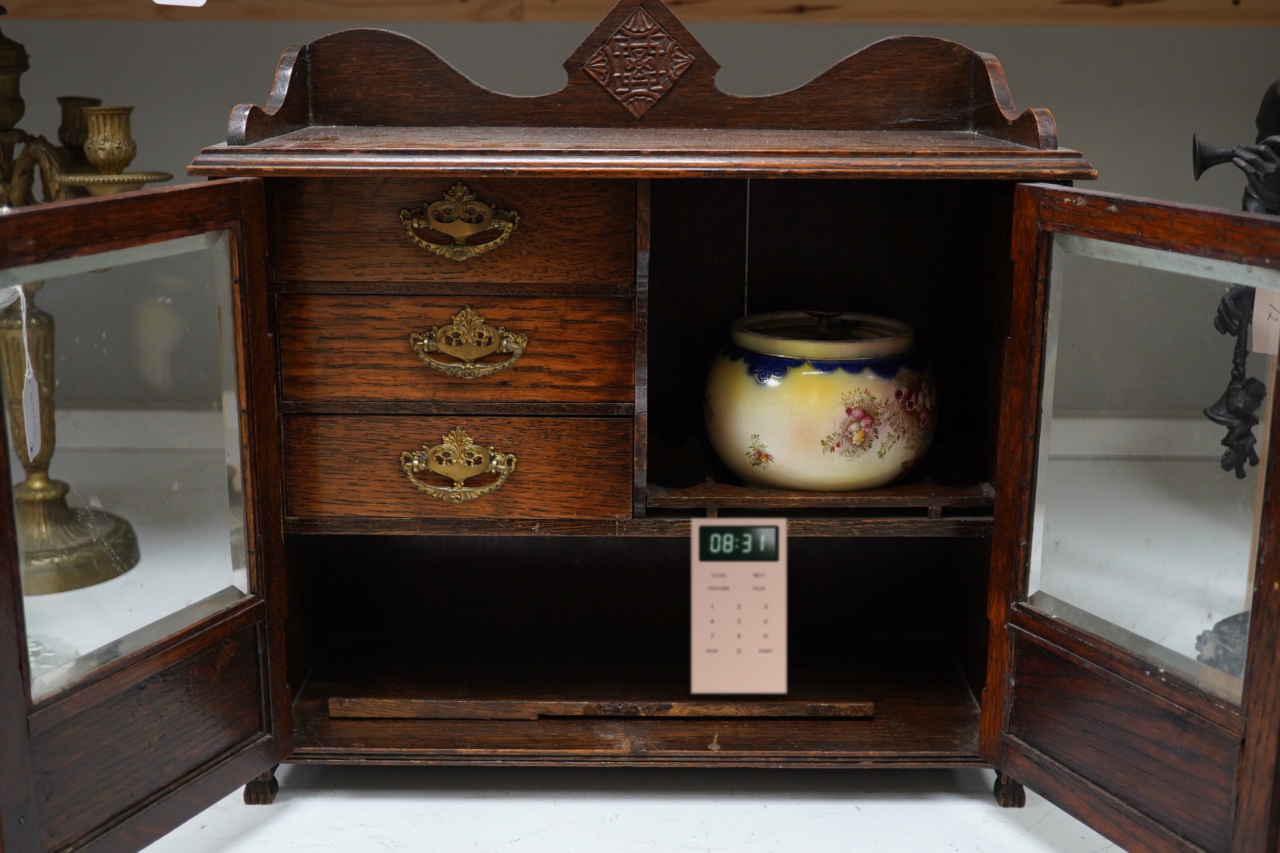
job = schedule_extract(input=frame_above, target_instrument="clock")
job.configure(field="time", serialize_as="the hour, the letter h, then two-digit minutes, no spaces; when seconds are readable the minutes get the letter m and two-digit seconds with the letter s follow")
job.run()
8h31
